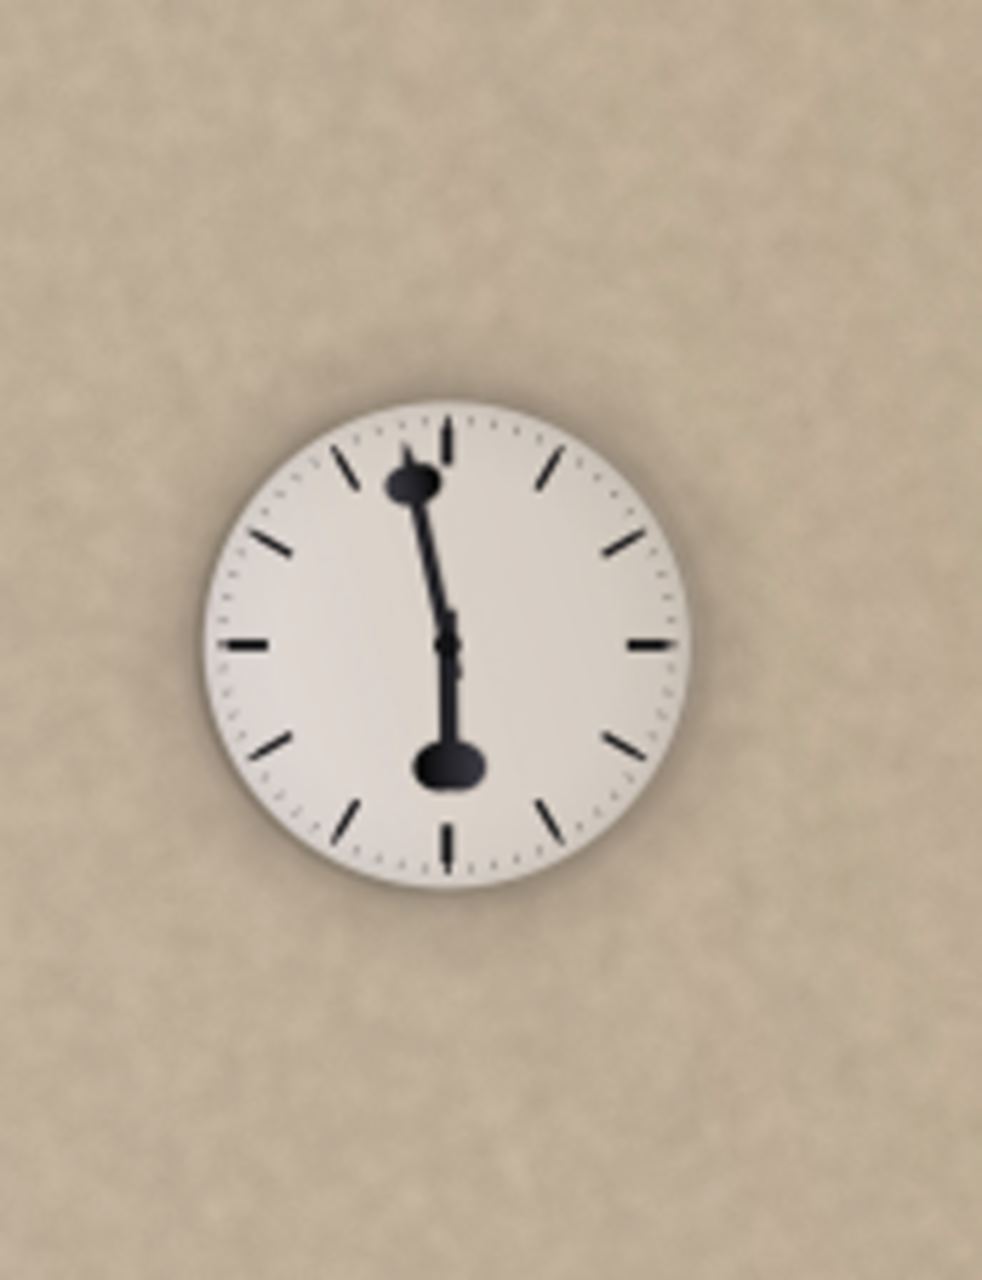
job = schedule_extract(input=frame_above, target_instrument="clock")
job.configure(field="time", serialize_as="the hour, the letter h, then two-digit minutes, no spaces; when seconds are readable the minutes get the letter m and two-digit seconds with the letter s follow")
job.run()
5h58
